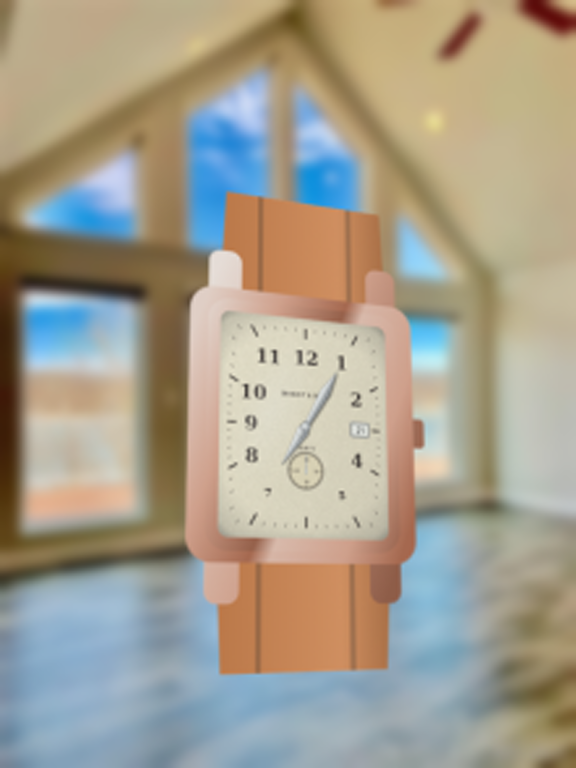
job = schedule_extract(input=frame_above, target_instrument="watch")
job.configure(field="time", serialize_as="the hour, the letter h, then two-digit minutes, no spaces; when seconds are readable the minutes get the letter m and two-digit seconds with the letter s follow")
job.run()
7h05
